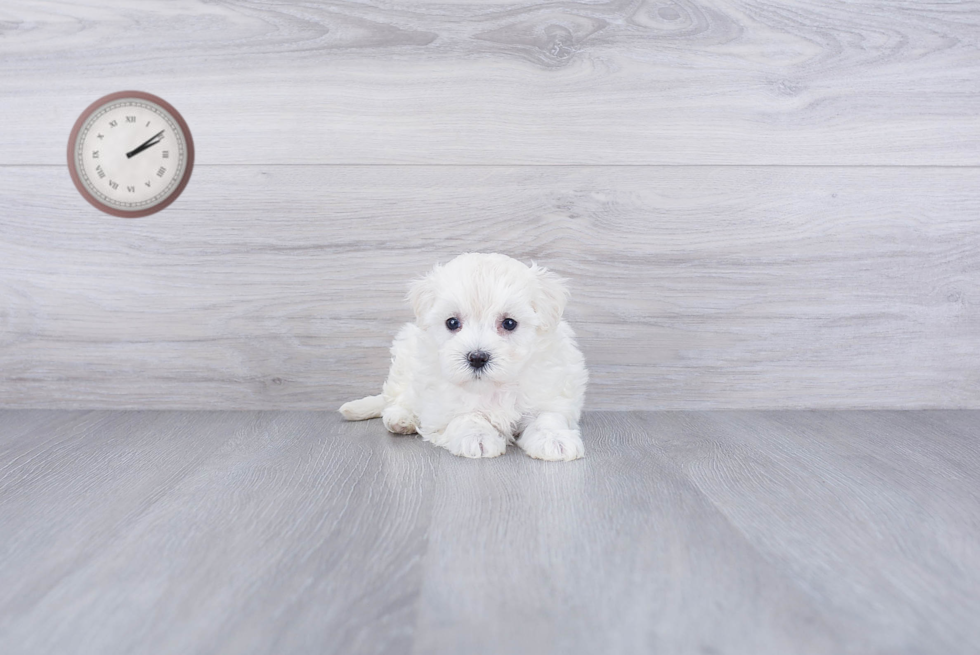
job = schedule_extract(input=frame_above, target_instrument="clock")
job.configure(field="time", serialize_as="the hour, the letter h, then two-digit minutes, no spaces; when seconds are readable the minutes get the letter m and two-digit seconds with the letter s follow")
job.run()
2h09
